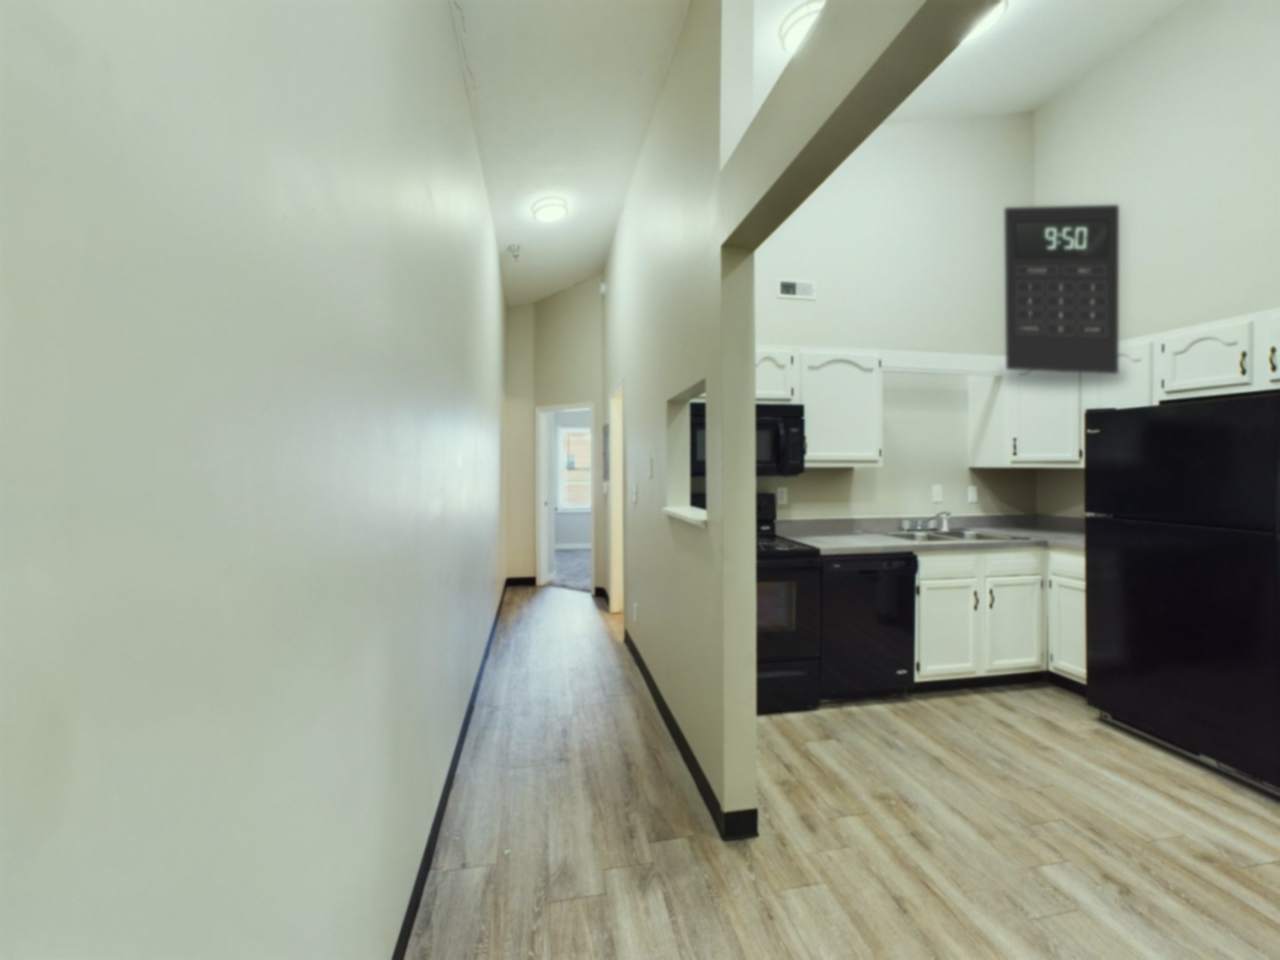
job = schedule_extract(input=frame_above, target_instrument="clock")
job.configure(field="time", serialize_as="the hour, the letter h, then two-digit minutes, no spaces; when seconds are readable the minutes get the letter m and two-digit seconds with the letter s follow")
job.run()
9h50
